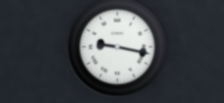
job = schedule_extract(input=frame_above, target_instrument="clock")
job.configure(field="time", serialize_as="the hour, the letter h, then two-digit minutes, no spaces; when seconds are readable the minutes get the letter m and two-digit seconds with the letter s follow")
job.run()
9h17
